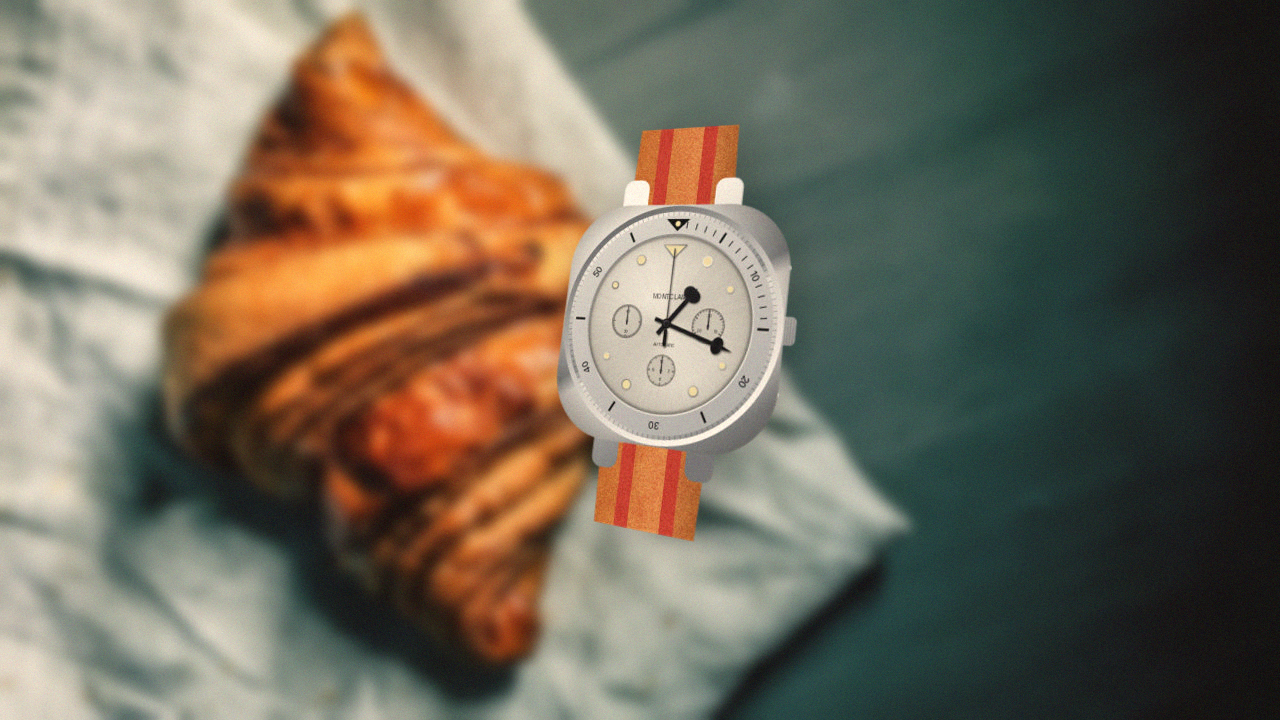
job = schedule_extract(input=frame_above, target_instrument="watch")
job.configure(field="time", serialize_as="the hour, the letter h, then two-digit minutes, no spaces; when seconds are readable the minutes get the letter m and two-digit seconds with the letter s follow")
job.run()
1h18
